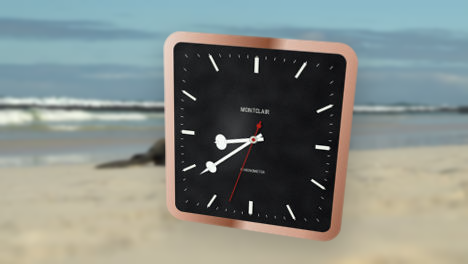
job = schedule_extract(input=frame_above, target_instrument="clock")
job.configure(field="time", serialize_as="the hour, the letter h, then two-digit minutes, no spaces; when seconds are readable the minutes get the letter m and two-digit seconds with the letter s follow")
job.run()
8h38m33s
